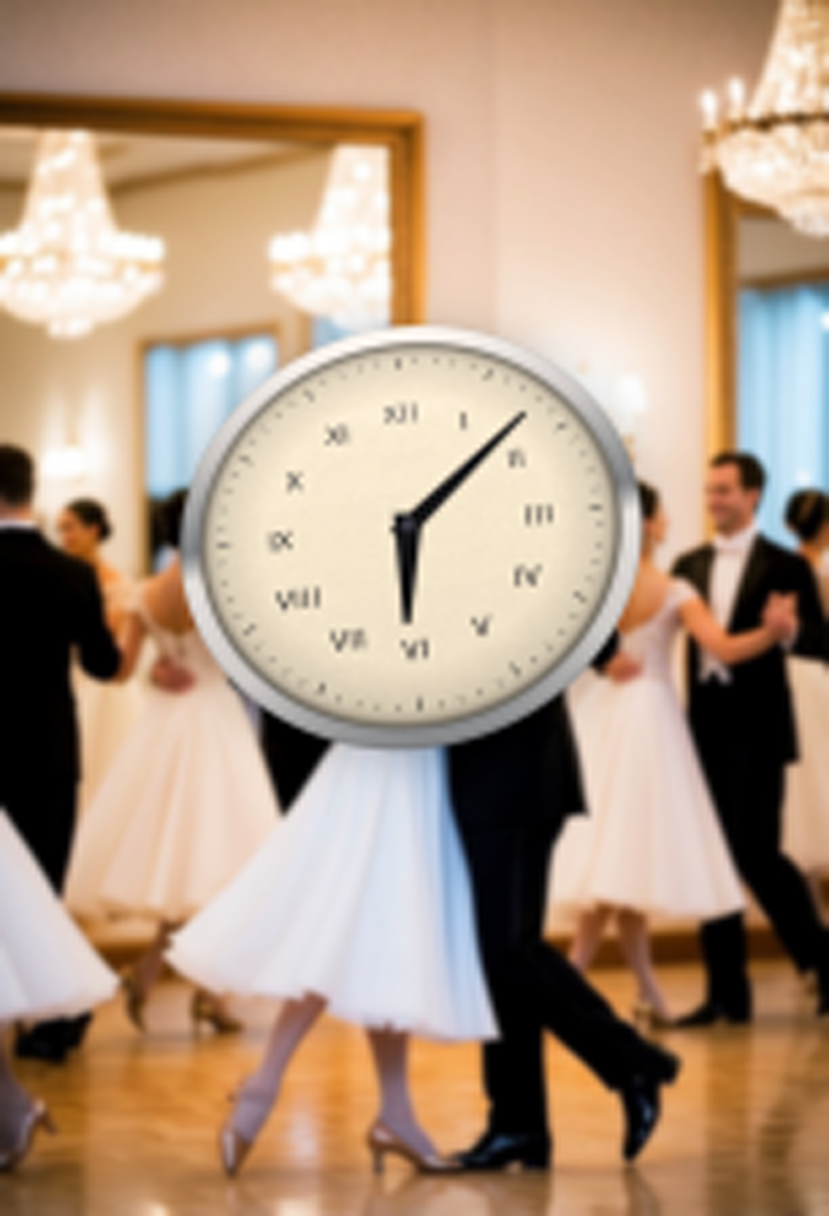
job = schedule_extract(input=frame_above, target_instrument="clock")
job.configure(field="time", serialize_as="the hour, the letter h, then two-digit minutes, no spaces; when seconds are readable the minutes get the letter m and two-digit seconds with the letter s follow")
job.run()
6h08
